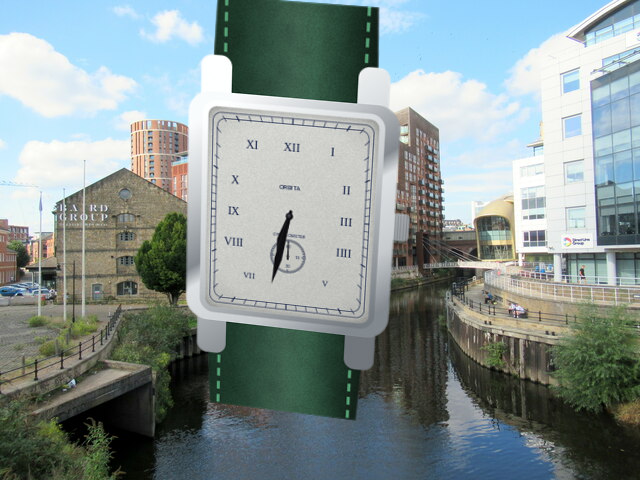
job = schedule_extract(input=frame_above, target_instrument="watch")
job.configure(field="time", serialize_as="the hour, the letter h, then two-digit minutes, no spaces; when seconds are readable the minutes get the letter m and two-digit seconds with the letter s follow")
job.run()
6h32
